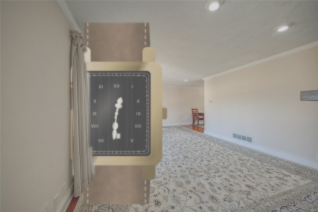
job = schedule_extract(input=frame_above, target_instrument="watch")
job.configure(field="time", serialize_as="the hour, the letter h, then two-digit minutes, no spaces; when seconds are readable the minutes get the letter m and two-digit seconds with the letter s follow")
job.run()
12h31
